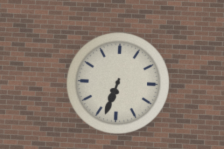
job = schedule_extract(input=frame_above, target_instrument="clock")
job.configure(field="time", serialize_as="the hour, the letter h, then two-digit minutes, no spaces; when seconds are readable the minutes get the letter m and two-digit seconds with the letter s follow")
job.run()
6h33
